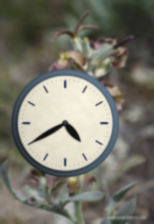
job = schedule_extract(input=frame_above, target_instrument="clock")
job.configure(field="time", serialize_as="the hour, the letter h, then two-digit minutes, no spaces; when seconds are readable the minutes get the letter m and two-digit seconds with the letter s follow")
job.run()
4h40
